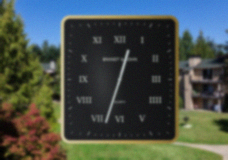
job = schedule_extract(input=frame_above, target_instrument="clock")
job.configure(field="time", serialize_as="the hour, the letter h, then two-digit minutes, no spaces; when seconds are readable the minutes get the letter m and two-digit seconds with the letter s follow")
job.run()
12h33
